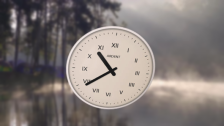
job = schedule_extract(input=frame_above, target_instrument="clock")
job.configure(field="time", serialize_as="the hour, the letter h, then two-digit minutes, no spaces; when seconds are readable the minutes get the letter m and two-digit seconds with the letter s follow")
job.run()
10h39
